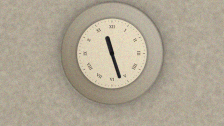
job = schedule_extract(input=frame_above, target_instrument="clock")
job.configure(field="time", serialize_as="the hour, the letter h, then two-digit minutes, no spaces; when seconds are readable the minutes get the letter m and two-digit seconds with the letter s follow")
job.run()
11h27
